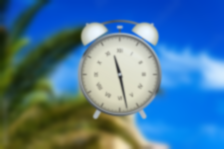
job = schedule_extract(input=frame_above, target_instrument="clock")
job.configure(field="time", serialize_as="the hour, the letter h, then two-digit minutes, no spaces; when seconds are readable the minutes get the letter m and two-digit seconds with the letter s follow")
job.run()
11h28
